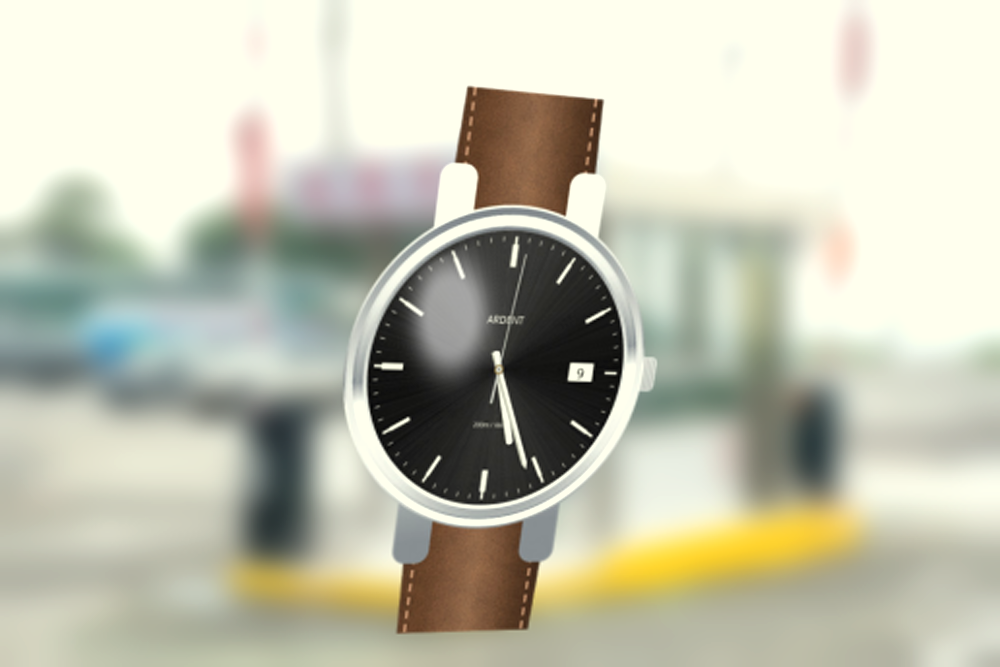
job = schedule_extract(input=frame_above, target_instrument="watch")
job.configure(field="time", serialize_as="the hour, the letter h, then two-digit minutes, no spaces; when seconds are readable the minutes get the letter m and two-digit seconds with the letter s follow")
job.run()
5h26m01s
